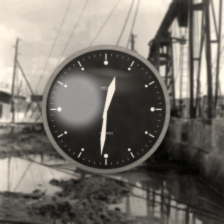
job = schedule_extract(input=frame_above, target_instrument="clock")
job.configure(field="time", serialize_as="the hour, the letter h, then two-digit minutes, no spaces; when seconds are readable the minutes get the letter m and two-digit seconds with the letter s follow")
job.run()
12h31
